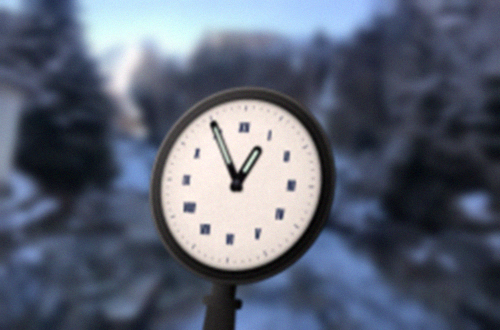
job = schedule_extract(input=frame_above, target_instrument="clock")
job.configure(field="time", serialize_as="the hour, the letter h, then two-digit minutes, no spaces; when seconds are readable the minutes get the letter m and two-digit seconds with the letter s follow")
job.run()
12h55
